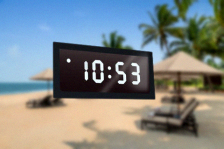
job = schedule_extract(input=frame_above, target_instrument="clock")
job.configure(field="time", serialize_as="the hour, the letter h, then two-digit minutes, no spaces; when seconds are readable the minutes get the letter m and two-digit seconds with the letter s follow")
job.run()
10h53
